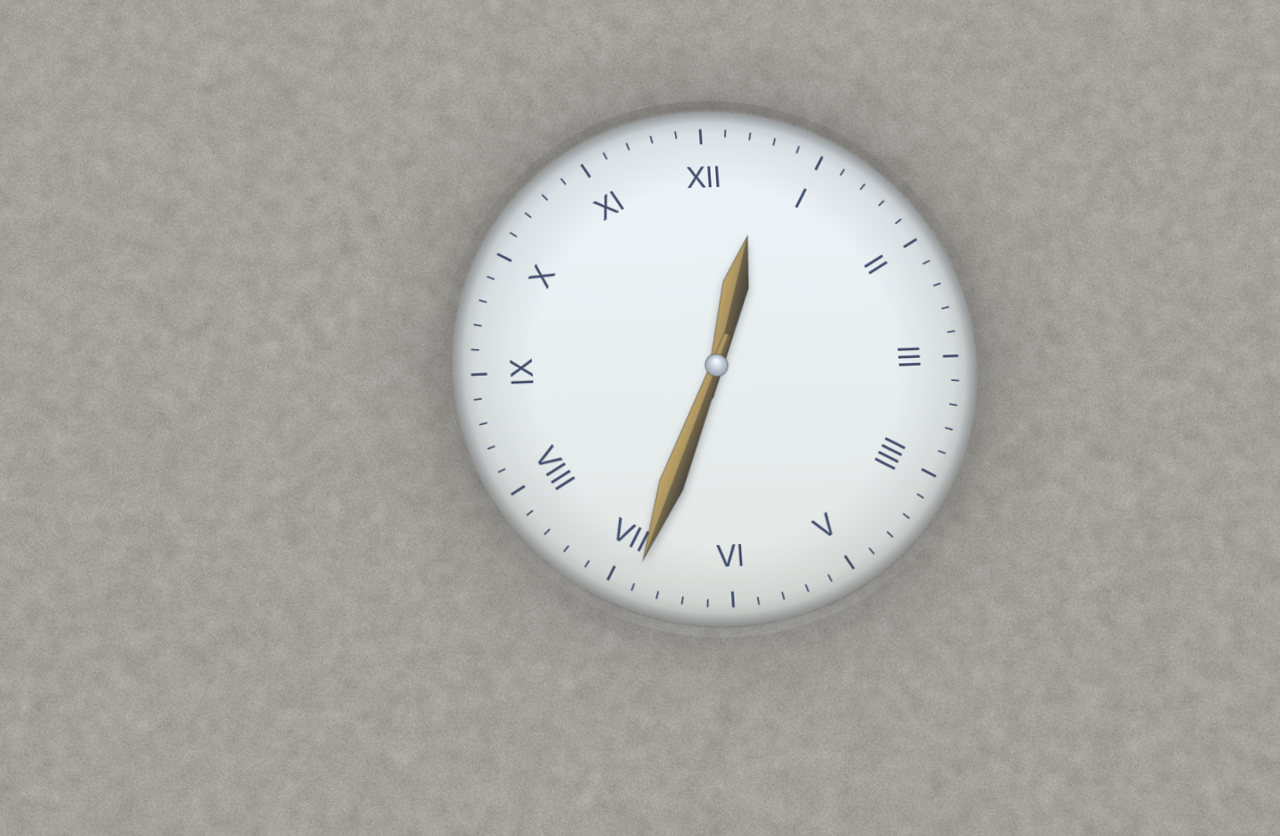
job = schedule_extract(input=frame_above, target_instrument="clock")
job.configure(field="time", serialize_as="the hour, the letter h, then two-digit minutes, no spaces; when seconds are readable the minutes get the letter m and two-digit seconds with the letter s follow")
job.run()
12h34
